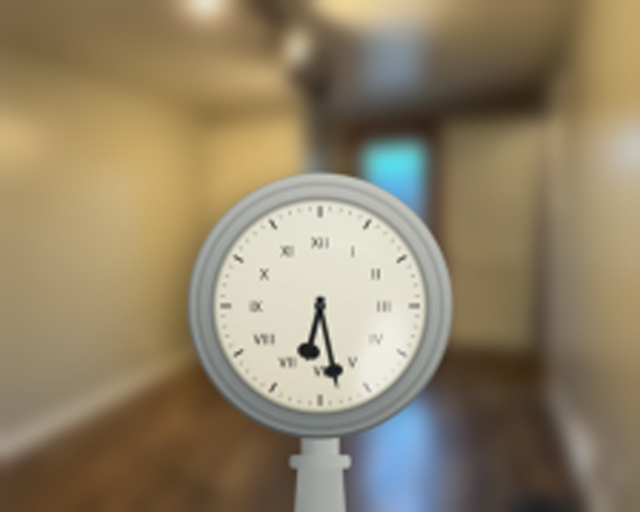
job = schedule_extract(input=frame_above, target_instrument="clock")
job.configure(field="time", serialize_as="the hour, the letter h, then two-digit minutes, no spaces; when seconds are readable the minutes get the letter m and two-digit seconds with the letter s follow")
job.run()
6h28
